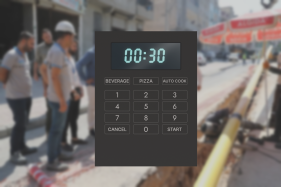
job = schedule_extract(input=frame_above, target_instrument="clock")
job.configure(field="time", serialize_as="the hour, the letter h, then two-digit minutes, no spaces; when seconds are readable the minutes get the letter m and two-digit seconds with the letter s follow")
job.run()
0h30
